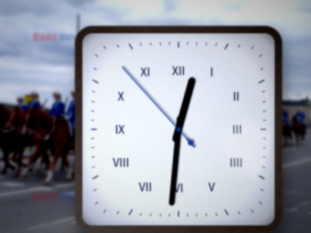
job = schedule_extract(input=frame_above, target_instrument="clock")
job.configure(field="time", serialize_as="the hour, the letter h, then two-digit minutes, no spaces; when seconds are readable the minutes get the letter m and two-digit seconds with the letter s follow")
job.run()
12h30m53s
